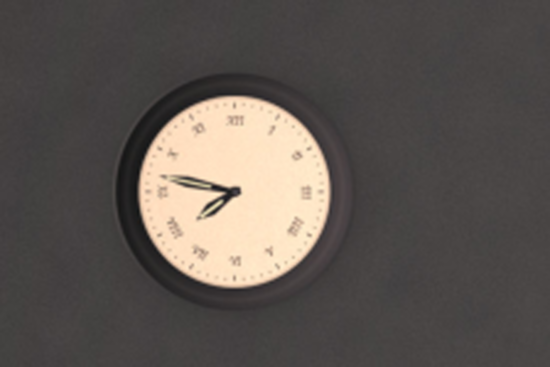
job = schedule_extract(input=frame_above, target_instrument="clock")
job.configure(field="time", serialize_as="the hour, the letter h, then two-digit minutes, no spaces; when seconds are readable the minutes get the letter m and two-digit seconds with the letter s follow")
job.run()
7h47
